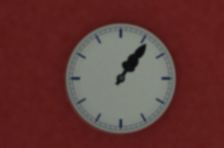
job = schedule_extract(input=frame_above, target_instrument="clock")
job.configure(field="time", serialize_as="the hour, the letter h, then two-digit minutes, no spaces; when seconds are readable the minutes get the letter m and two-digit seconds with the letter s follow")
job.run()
1h06
